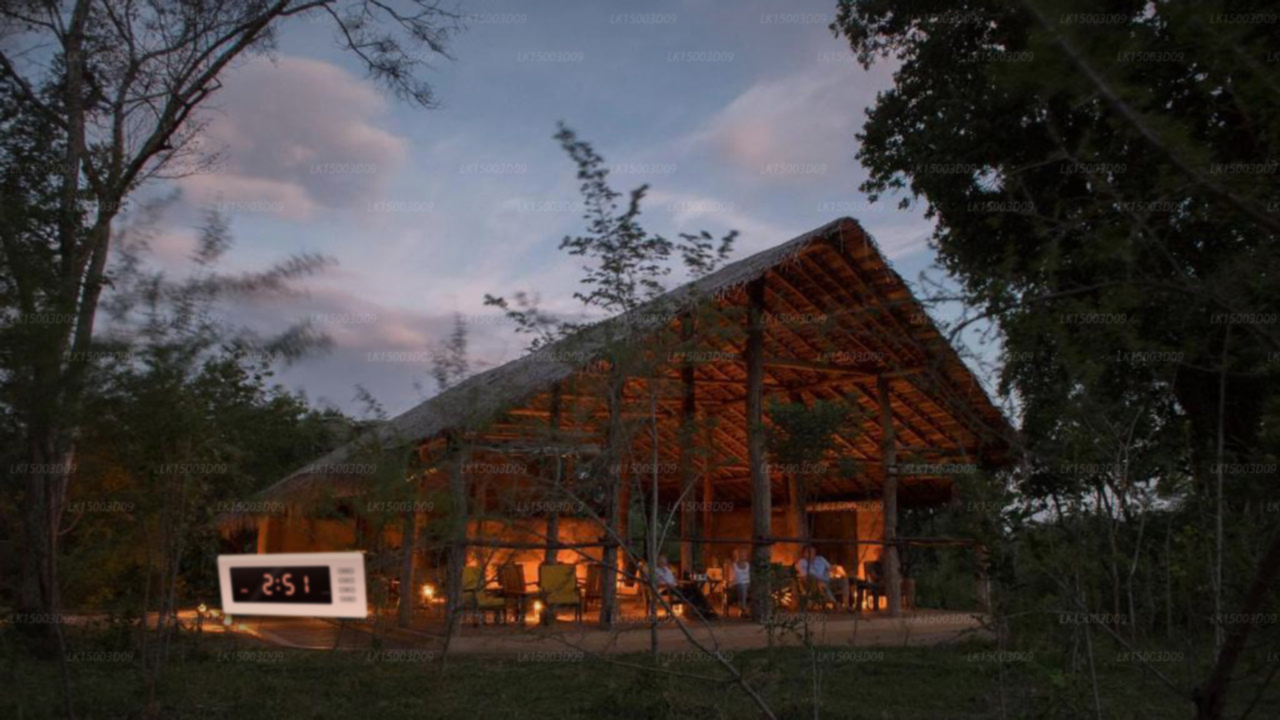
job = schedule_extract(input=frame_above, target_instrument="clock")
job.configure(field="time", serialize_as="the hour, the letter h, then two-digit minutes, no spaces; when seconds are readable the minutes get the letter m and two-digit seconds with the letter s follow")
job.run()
2h51
